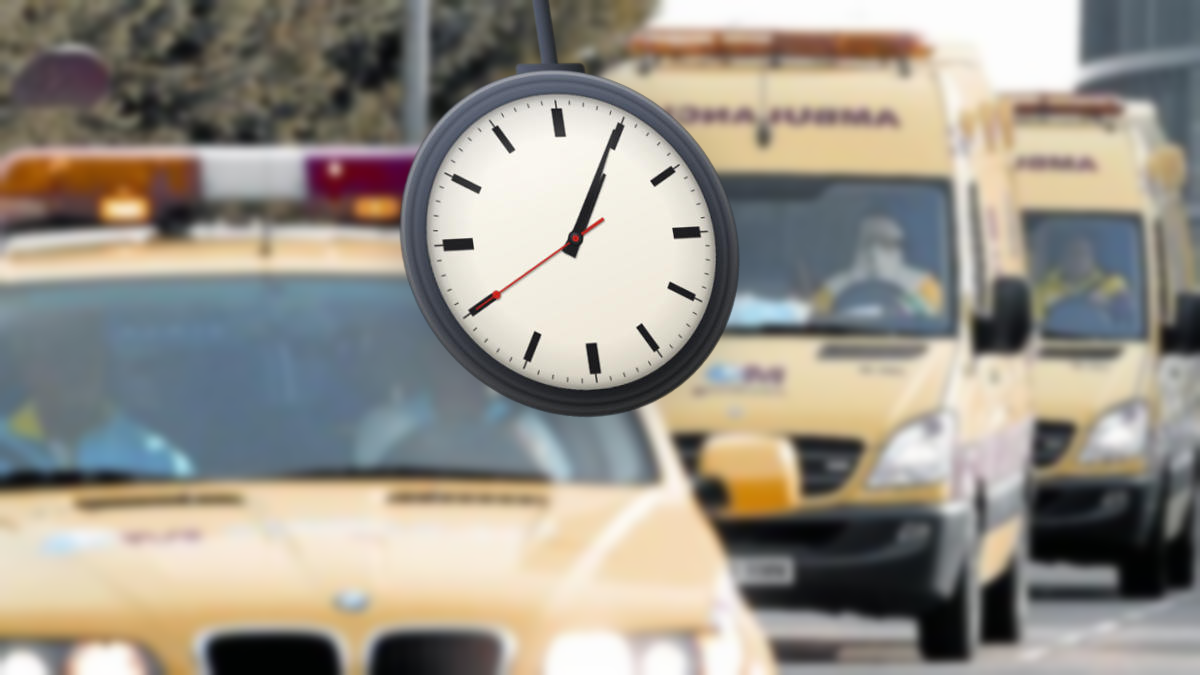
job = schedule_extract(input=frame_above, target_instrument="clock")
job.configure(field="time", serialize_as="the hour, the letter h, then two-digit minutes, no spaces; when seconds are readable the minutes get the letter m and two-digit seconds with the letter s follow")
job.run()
1h04m40s
